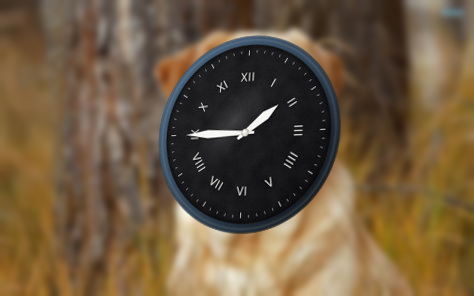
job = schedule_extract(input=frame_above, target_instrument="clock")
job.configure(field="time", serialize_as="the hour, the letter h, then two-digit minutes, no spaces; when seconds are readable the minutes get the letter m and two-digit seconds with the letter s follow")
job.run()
1h45
